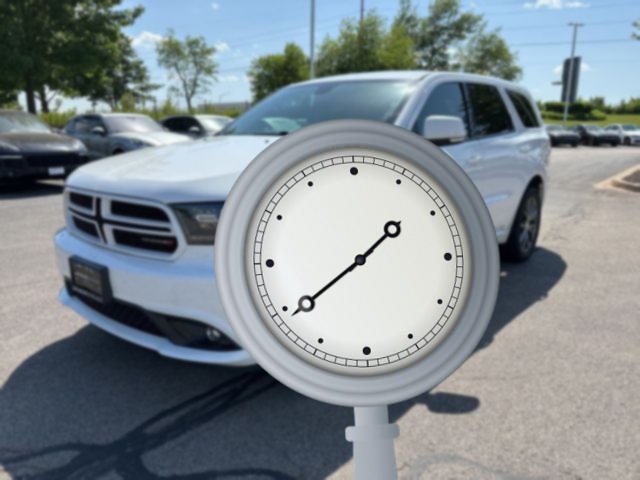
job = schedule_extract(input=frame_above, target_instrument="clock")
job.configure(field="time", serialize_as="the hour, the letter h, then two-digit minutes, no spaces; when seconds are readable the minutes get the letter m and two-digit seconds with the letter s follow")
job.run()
1h39
